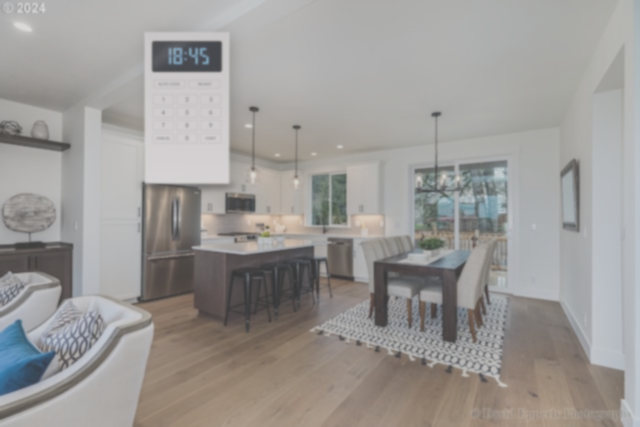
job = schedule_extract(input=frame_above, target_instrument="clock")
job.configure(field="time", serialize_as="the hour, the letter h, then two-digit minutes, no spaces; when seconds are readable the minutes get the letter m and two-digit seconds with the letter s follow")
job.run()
18h45
